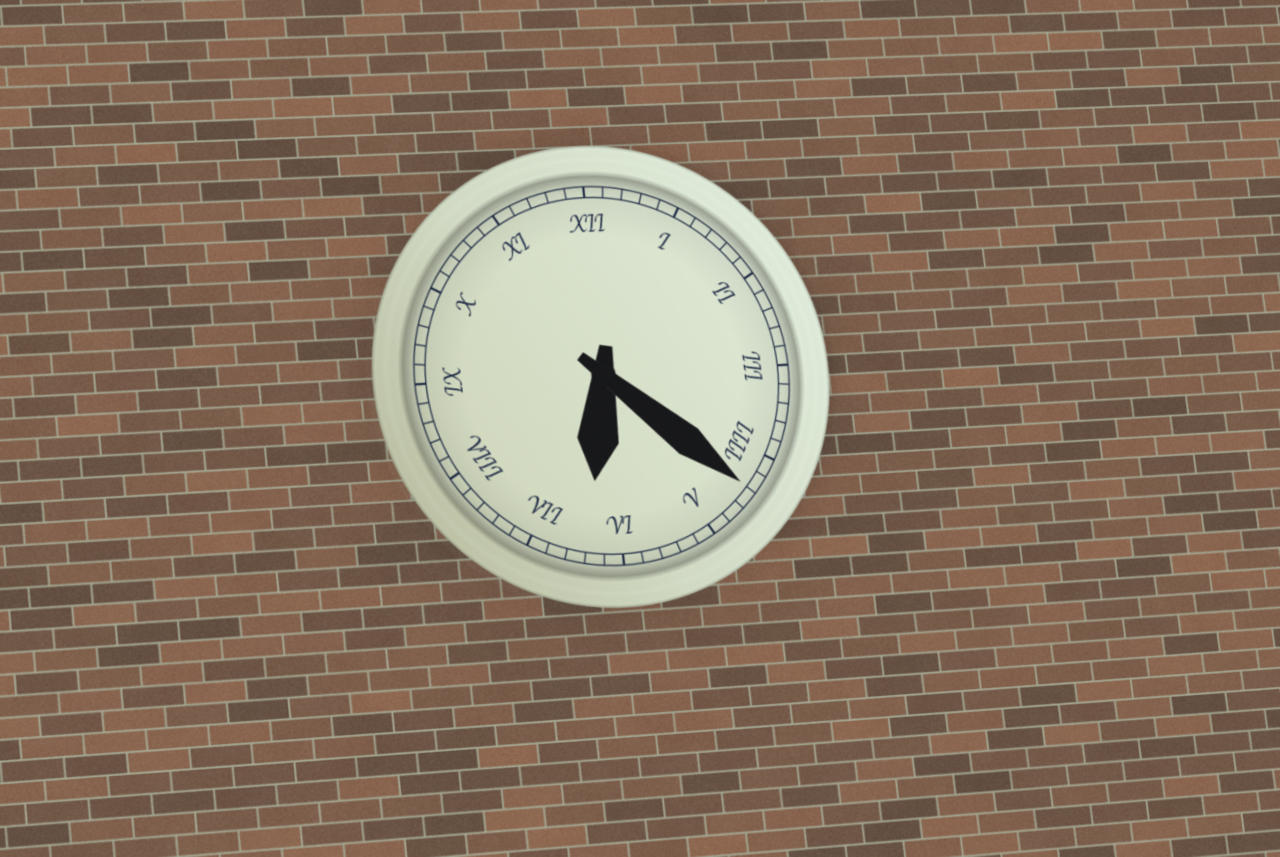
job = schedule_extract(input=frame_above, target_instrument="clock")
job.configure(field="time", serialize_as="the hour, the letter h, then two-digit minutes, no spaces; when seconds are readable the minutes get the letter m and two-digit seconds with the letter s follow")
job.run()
6h22
